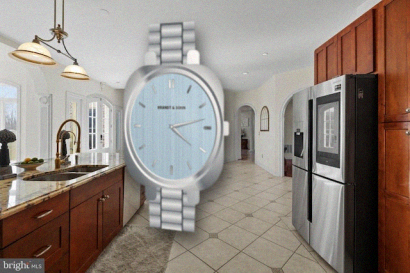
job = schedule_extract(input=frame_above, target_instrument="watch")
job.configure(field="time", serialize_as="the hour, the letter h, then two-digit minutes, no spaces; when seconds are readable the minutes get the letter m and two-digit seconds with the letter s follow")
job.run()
4h13
